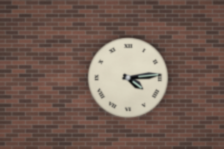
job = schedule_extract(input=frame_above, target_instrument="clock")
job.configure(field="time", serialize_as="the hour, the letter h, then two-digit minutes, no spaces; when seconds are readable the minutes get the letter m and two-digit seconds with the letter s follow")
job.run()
4h14
